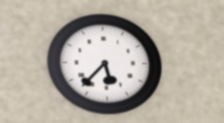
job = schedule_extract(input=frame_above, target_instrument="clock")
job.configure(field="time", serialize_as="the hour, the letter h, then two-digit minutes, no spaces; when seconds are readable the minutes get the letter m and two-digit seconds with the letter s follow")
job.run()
5h37
